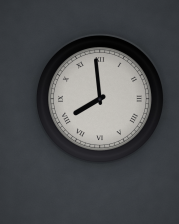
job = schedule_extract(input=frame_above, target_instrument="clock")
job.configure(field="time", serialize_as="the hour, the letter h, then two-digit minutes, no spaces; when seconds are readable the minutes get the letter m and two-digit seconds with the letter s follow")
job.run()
7h59
